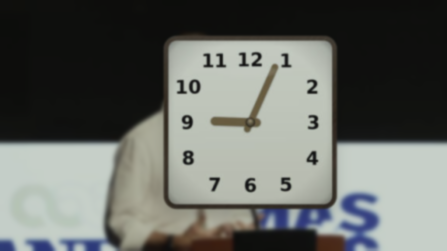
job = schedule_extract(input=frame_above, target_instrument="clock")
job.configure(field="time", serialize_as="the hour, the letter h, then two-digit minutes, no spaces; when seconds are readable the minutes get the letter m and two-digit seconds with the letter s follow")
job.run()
9h04
